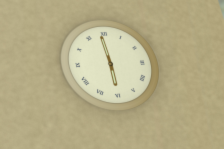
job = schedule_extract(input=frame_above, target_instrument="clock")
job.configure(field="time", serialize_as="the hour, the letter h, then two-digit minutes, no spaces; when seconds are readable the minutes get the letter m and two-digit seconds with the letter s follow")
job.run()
5h59
